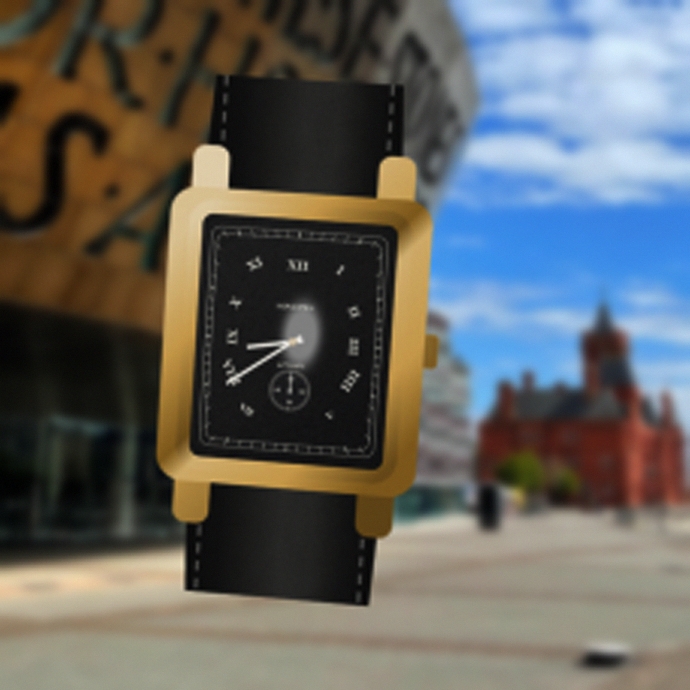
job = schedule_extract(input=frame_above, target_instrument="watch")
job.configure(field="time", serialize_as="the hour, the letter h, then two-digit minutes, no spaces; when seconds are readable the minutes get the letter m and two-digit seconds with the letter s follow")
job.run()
8h39
